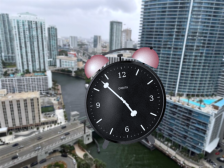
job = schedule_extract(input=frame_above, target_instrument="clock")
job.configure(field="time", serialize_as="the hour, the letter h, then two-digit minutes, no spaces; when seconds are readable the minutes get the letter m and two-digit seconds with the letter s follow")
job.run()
4h53
